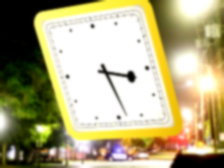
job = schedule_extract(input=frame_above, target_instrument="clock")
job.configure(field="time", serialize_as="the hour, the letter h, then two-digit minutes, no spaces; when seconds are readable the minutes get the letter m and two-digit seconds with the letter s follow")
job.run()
3h28
